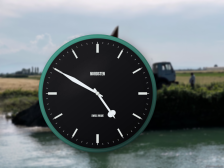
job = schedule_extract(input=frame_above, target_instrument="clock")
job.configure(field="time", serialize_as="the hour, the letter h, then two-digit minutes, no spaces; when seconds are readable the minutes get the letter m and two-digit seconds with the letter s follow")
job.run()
4h50
